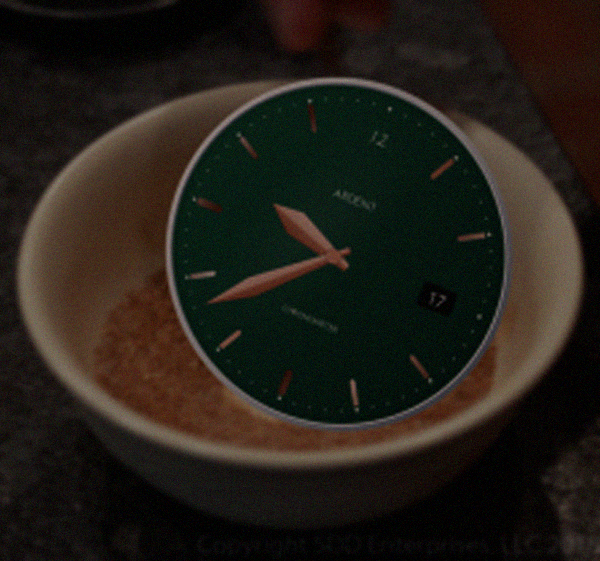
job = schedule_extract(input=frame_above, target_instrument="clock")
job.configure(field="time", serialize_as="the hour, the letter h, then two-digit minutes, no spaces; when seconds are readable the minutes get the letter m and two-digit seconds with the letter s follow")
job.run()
9h38
